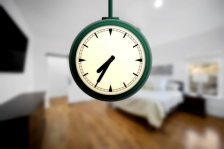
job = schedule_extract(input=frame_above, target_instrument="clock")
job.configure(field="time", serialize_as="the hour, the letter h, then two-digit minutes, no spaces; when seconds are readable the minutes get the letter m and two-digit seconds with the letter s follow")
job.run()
7h35
